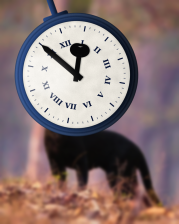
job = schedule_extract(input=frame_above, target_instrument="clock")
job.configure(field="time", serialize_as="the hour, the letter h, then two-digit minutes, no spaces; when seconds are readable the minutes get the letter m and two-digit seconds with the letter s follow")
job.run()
12h55
